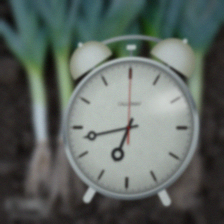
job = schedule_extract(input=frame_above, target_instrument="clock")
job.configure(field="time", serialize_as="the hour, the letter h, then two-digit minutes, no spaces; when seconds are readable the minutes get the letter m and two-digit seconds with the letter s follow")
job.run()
6h43m00s
